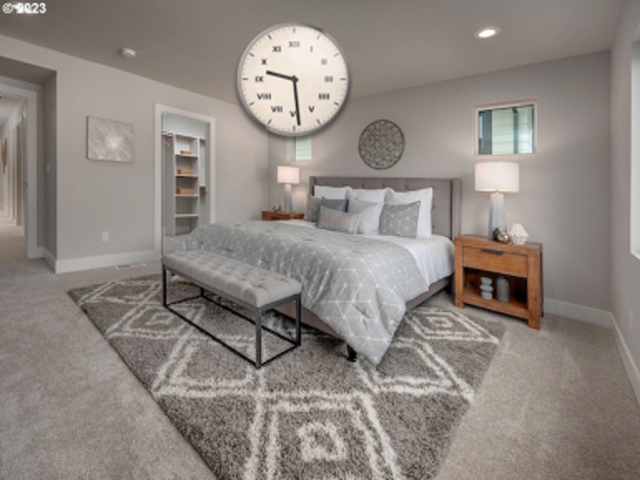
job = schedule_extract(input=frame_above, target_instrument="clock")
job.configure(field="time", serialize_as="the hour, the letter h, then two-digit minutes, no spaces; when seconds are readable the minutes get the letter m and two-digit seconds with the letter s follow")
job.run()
9h29
